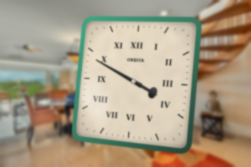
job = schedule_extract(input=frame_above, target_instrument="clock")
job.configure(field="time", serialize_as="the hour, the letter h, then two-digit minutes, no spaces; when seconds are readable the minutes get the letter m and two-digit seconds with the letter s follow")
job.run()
3h49
